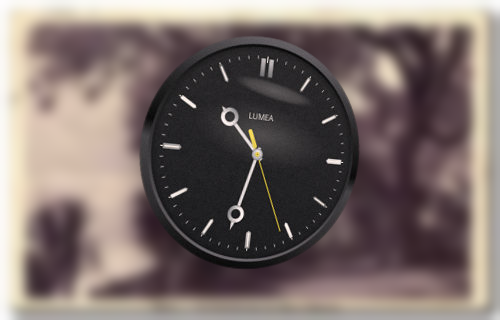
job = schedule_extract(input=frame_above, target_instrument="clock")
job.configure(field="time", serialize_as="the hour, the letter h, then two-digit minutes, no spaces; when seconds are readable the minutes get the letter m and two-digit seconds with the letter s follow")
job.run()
10h32m26s
